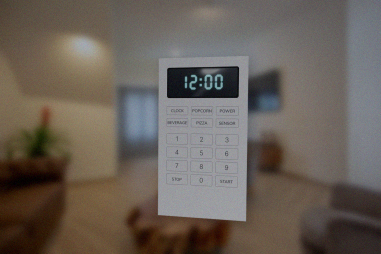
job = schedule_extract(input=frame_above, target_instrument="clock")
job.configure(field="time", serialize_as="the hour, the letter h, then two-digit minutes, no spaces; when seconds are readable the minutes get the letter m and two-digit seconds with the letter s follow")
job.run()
12h00
